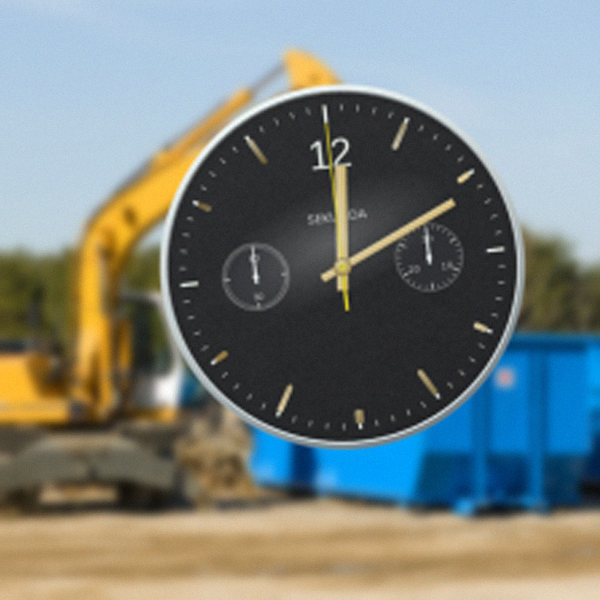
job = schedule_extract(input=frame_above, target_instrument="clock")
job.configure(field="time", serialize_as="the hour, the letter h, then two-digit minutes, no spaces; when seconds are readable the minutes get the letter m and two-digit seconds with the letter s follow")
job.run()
12h11
